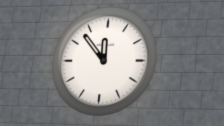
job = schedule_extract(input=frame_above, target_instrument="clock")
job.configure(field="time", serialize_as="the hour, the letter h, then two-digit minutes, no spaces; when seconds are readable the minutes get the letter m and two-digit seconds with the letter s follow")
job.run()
11h53
